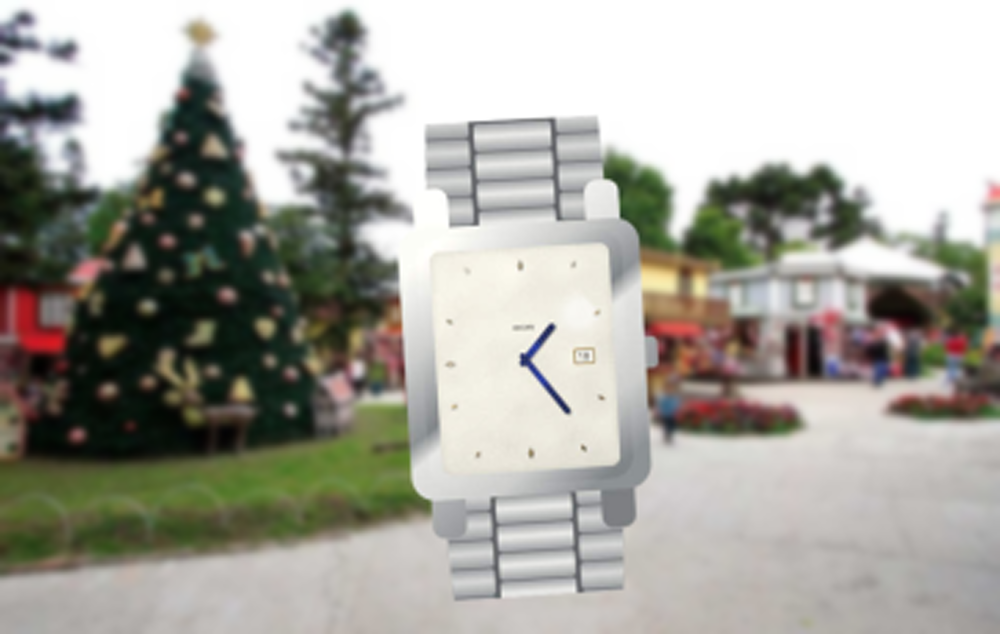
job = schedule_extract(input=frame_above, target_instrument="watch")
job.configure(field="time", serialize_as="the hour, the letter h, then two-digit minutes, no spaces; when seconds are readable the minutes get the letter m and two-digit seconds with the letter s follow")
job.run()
1h24
